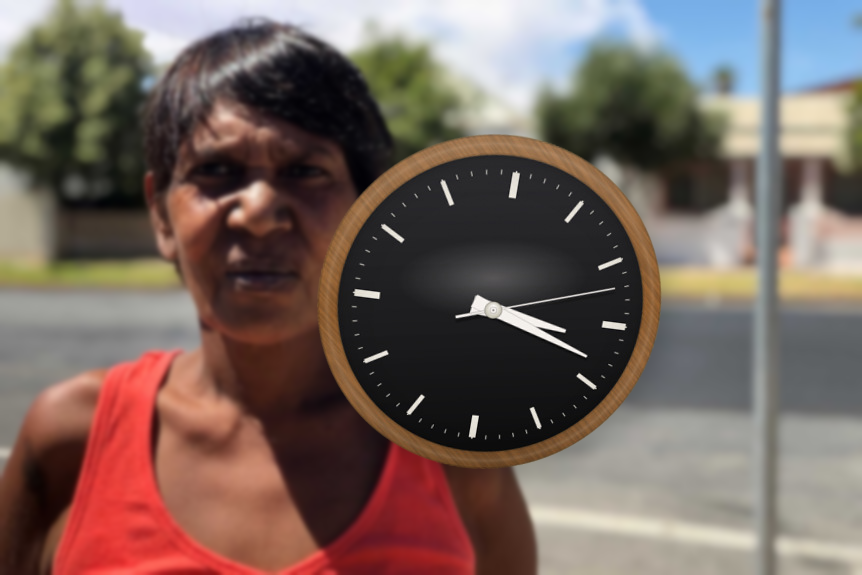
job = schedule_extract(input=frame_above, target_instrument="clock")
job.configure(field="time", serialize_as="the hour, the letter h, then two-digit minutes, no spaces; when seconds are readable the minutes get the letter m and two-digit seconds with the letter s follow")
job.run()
3h18m12s
